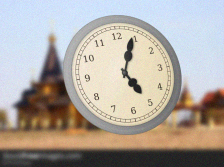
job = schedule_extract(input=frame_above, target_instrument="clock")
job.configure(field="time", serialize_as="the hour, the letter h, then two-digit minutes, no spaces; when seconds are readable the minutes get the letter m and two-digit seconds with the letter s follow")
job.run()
5h04
